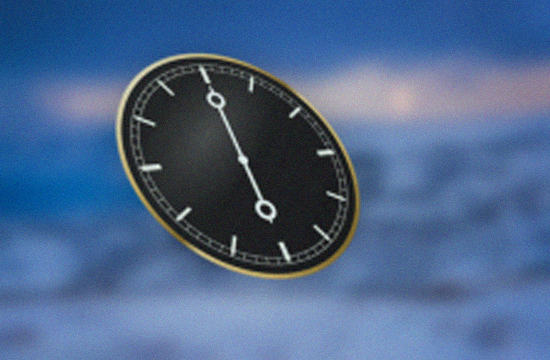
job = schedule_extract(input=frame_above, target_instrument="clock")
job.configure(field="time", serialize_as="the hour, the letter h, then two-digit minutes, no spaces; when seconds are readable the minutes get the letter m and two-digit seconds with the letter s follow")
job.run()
6h00
